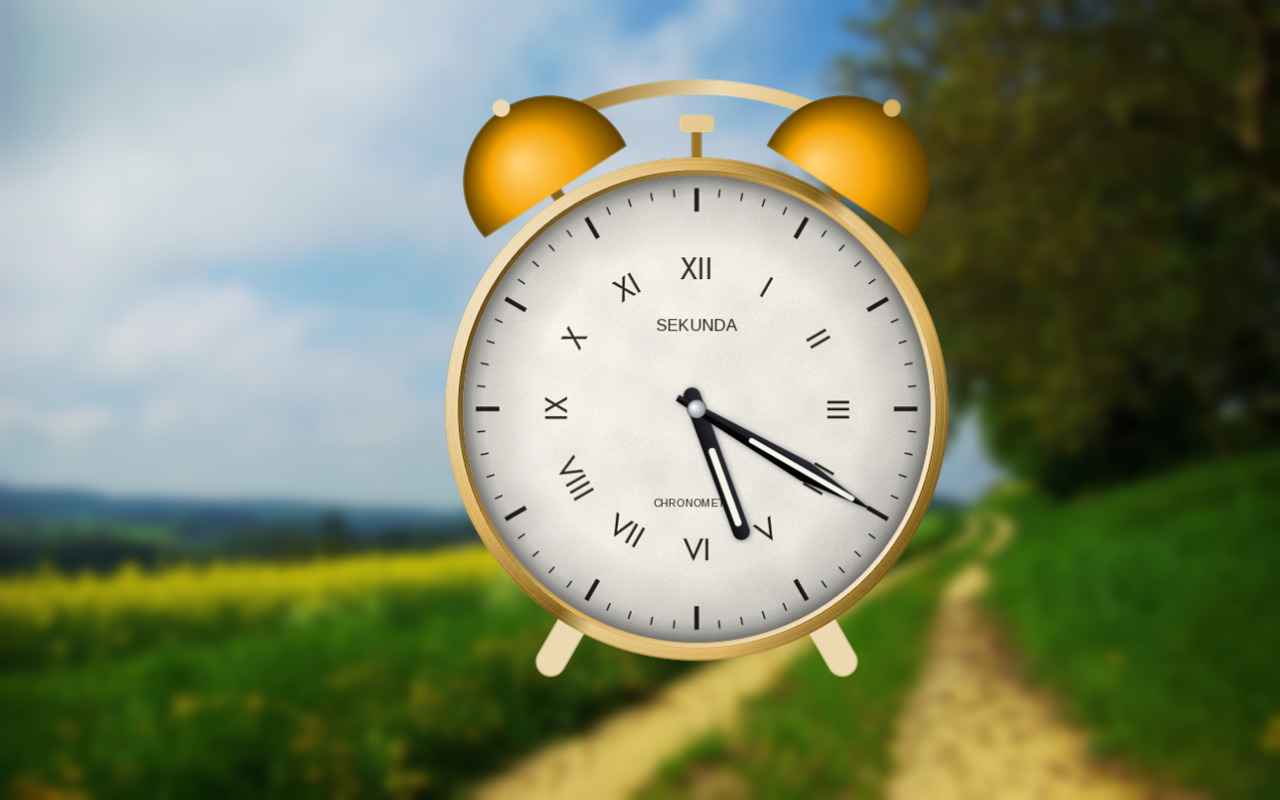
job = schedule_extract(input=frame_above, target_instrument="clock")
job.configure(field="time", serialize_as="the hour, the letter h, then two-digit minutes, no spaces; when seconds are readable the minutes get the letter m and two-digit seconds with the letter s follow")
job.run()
5h20
